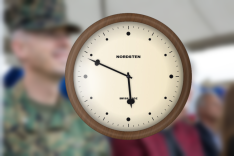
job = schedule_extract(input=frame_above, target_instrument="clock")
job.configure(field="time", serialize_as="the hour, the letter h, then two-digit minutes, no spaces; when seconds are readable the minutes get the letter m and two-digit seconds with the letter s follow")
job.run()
5h49
